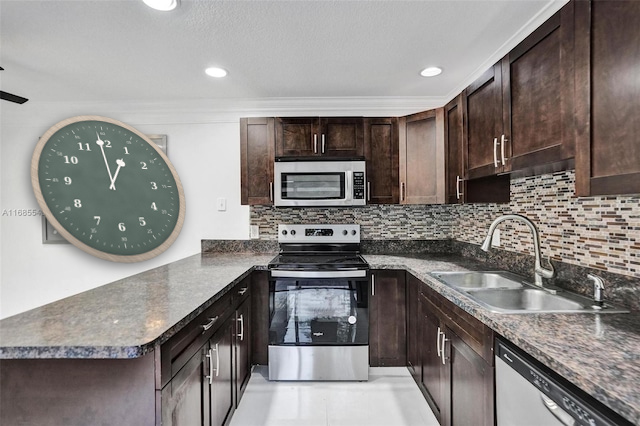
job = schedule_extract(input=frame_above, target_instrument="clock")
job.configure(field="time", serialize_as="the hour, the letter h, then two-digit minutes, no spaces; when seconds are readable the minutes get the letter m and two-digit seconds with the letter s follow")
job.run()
12h59
